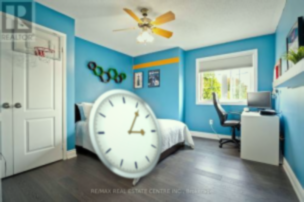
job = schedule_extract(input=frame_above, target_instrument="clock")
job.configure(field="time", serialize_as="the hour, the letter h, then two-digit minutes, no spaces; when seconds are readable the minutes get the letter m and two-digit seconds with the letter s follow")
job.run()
3h06
